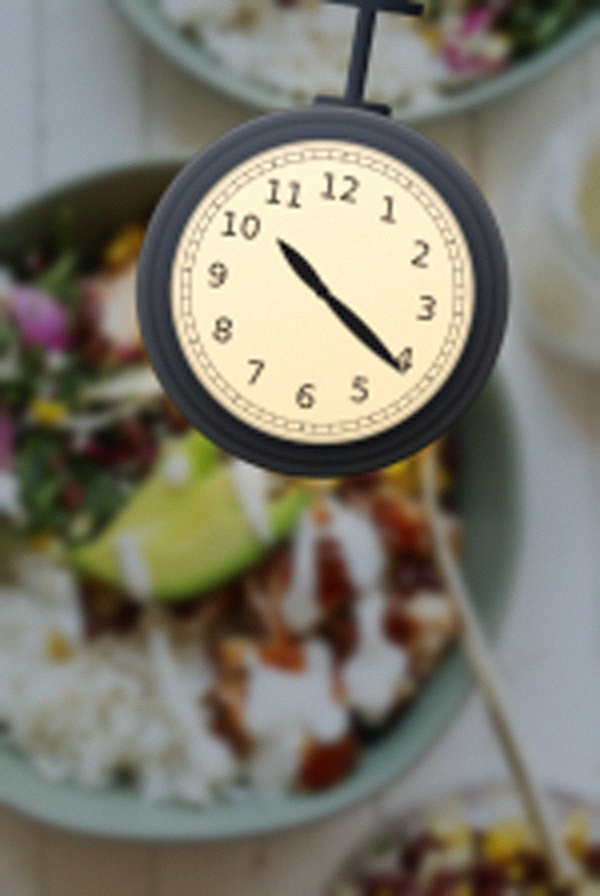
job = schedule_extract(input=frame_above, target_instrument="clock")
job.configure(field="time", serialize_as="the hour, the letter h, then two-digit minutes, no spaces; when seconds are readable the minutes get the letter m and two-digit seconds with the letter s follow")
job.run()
10h21
